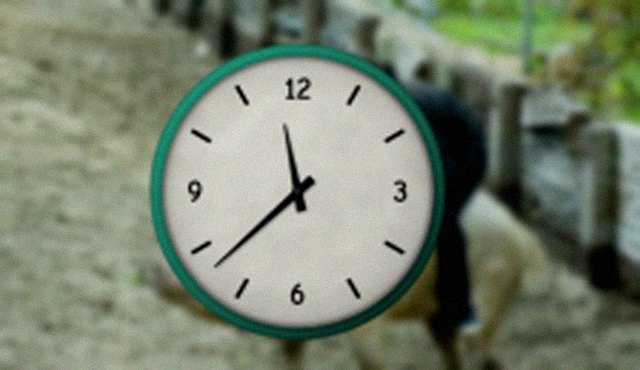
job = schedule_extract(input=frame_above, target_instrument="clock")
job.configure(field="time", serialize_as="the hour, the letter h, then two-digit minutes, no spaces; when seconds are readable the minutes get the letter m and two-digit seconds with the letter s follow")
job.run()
11h38
